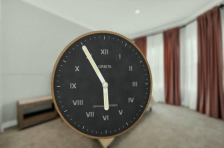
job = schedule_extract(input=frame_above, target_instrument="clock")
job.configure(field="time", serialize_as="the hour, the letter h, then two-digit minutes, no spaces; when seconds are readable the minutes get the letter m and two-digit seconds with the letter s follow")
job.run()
5h55
